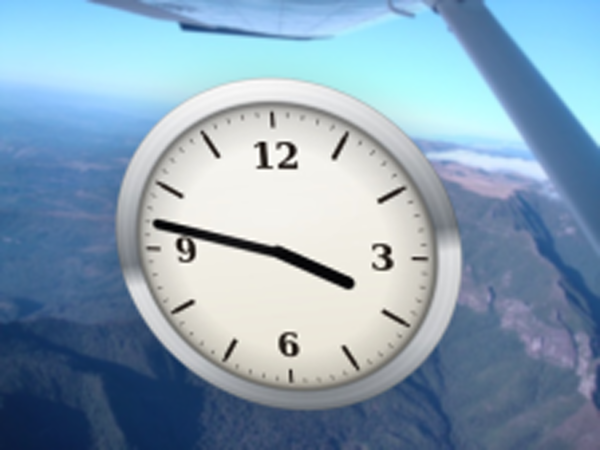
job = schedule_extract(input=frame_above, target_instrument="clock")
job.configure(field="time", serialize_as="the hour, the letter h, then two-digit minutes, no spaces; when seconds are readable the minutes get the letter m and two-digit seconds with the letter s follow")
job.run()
3h47
